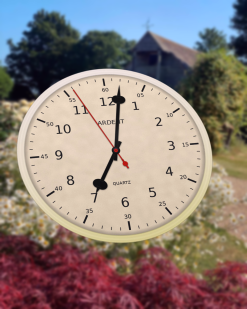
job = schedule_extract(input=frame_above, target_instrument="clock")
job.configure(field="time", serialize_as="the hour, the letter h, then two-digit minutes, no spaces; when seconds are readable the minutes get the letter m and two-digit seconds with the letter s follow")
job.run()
7h01m56s
